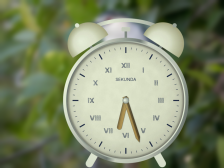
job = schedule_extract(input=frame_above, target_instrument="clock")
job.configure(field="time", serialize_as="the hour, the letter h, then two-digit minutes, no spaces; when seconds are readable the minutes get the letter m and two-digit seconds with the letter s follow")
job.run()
6h27
